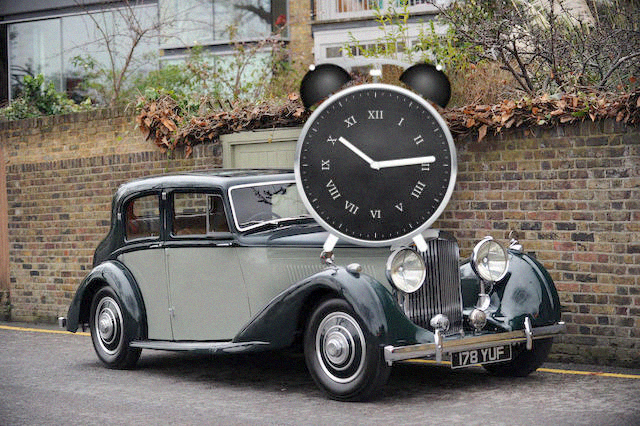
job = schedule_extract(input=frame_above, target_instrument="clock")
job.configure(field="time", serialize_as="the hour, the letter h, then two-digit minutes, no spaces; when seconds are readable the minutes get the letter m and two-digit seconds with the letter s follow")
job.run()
10h14
